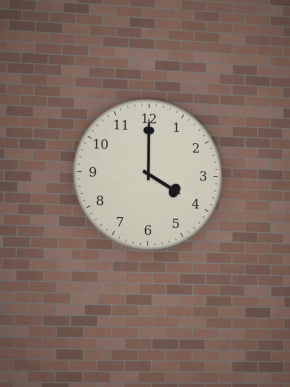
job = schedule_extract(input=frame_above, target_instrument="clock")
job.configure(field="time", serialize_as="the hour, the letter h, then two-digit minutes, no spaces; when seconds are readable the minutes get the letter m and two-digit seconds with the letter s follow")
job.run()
4h00
